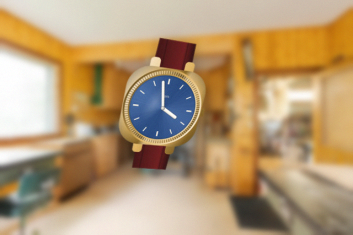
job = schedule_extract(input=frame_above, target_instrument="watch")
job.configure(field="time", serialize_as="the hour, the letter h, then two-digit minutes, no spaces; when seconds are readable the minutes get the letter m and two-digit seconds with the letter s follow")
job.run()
3h58
